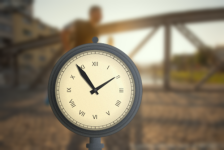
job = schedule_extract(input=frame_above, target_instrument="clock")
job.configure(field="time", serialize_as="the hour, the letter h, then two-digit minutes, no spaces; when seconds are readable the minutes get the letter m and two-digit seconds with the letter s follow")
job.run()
1h54
